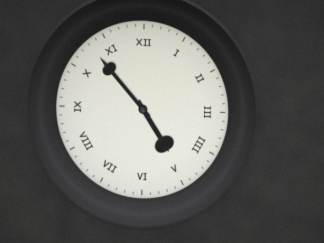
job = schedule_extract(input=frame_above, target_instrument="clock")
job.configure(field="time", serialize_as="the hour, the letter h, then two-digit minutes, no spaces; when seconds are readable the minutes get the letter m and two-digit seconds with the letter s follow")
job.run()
4h53
